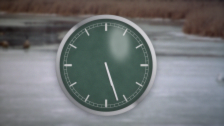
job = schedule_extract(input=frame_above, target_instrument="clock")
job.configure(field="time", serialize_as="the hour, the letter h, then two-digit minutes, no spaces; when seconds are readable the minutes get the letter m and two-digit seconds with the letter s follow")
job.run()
5h27
